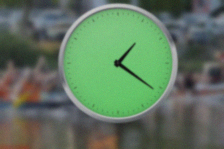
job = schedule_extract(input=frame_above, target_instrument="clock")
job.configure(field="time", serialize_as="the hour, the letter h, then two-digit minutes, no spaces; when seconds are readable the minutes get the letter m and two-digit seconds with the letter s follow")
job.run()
1h21
